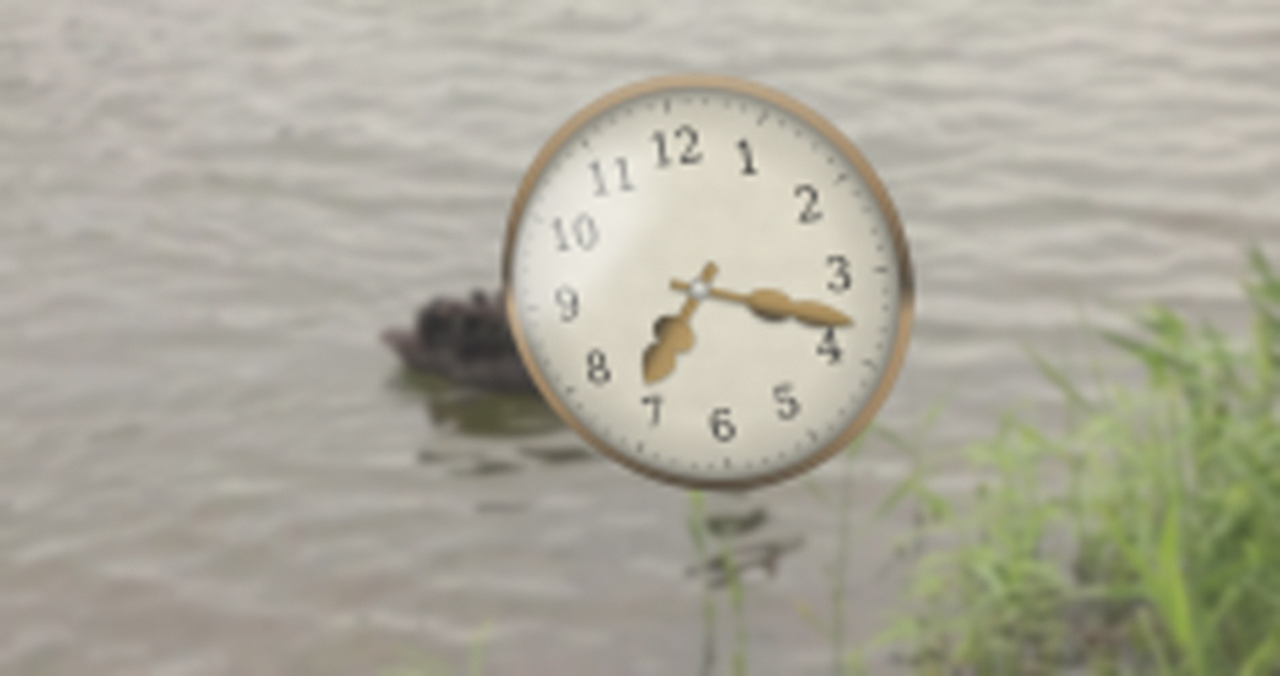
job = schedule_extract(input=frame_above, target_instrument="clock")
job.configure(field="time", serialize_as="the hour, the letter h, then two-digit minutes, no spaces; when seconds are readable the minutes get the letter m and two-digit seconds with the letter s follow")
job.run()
7h18
